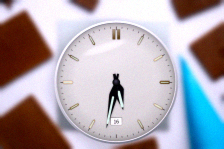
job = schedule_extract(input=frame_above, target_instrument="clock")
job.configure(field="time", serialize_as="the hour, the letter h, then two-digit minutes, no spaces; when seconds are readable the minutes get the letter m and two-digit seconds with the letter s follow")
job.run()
5h32
